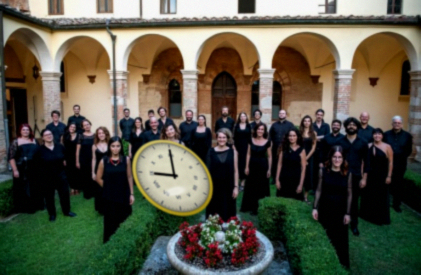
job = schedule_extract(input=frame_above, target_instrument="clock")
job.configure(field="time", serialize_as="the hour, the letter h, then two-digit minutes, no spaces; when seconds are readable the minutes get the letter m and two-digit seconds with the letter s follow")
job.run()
9h00
